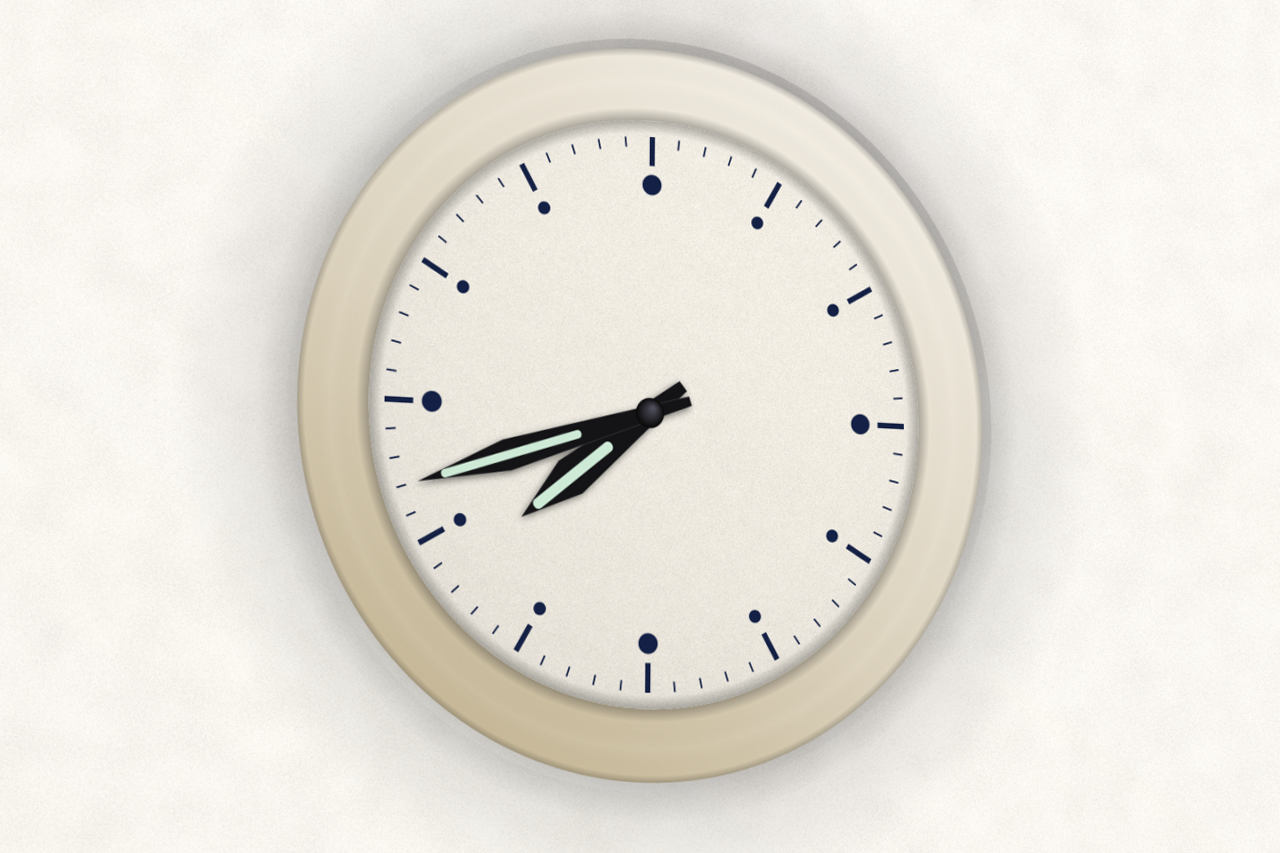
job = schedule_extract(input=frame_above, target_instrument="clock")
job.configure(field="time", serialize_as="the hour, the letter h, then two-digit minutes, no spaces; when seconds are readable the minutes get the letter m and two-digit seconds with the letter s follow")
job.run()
7h42
